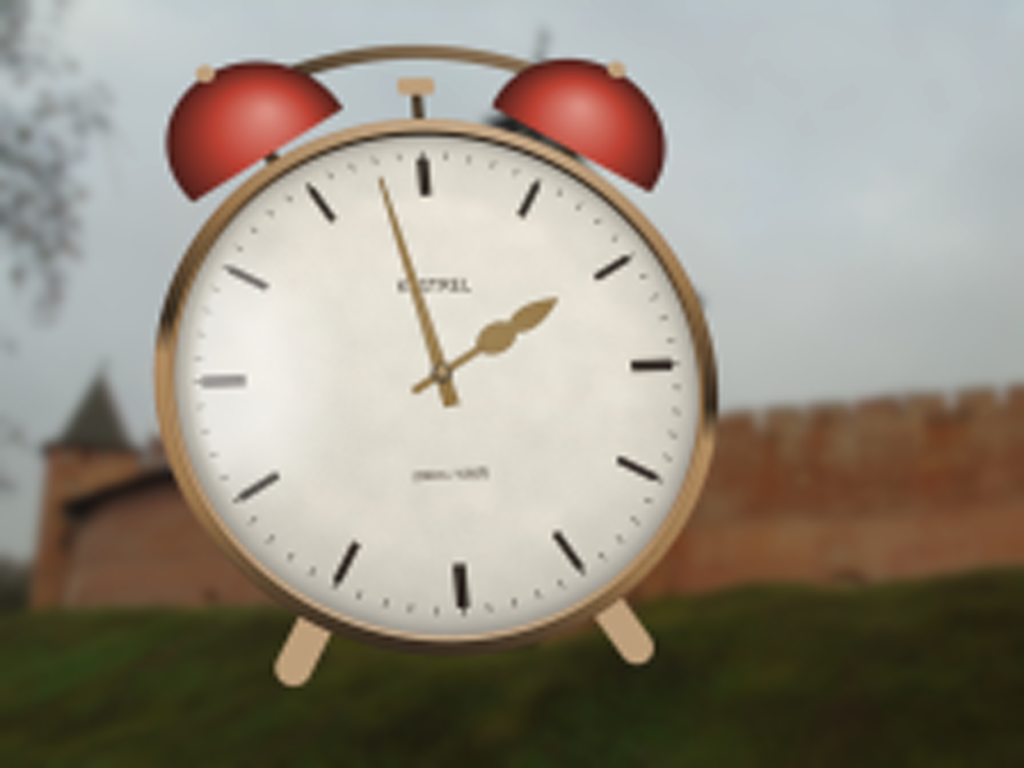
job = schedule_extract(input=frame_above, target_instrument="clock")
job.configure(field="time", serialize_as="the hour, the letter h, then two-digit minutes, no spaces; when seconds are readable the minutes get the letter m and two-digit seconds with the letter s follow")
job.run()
1h58
